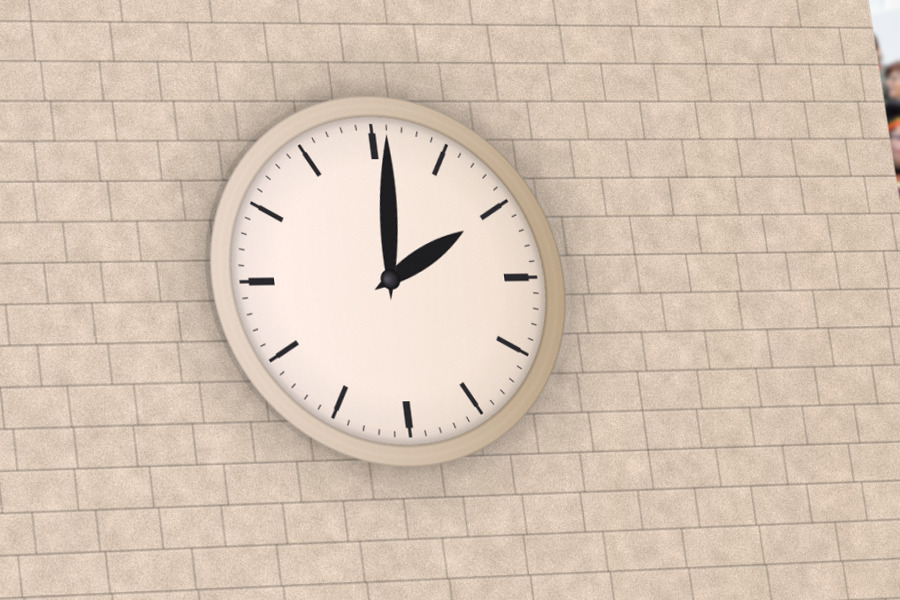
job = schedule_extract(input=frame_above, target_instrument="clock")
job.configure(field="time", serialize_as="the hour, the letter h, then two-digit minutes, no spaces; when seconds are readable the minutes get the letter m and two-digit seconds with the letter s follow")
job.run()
2h01
